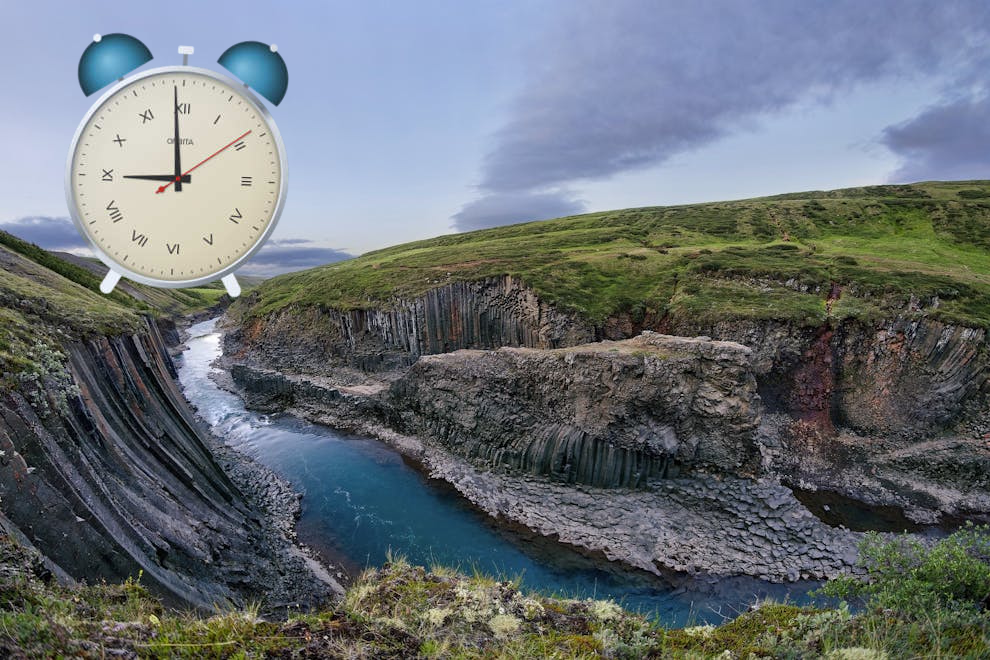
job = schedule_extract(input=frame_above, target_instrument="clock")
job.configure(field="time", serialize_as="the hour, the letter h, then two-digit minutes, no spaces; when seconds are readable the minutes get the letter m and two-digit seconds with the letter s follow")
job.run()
8h59m09s
